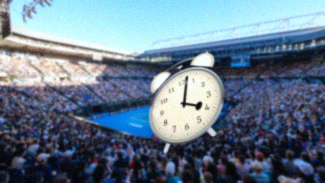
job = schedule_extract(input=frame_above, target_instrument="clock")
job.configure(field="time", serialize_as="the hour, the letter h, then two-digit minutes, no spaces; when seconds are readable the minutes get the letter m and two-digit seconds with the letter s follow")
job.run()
4h02
